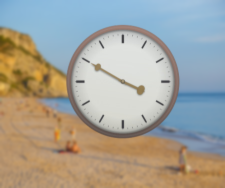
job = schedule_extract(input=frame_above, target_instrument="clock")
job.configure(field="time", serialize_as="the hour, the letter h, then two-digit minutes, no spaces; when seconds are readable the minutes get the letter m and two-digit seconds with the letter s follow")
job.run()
3h50
